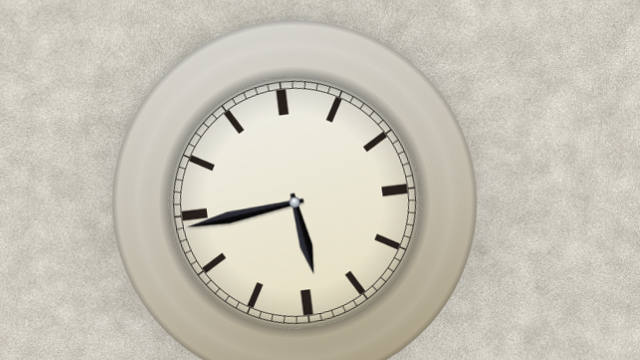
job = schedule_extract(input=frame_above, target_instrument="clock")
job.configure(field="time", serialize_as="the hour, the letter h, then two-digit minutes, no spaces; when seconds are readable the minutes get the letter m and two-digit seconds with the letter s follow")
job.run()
5h44
